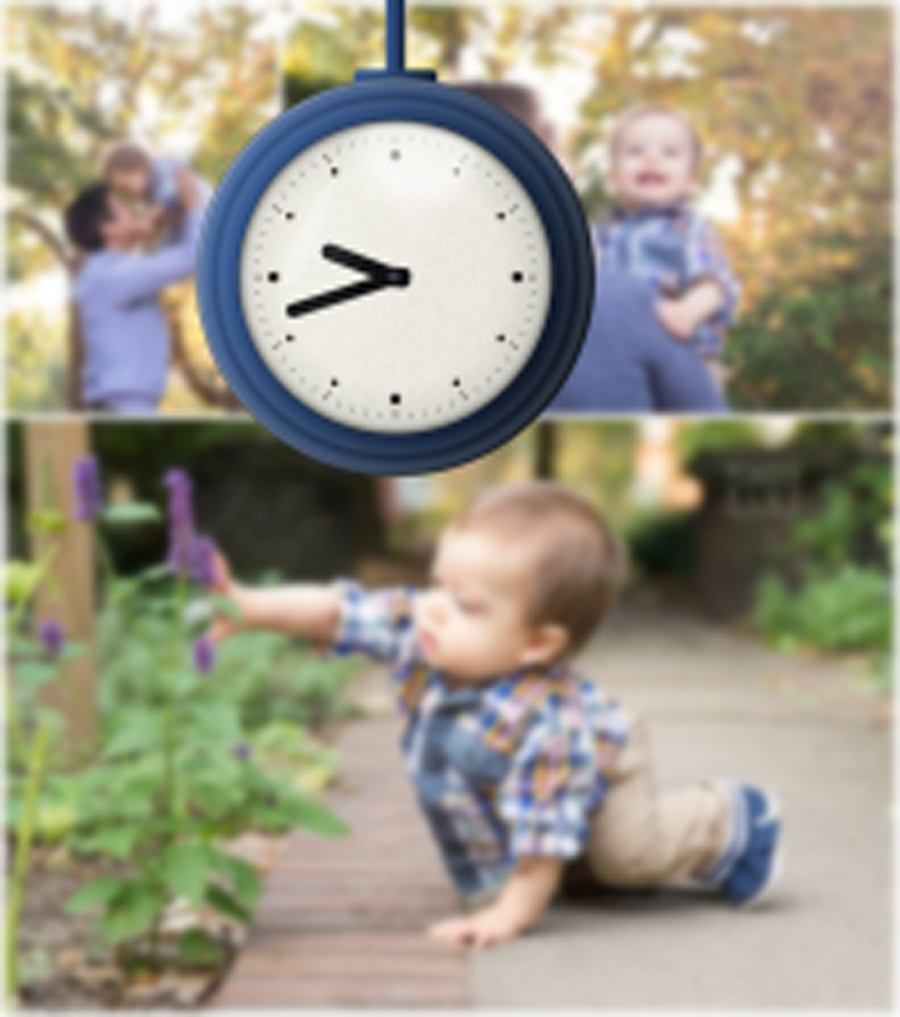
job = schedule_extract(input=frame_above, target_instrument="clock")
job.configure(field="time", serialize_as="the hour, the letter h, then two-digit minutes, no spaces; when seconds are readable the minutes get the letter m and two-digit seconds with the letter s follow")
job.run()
9h42
